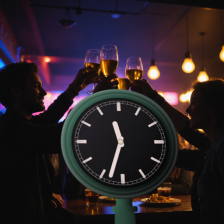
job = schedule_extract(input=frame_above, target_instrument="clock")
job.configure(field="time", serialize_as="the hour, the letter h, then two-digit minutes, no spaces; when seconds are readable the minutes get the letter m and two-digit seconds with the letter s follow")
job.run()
11h33
